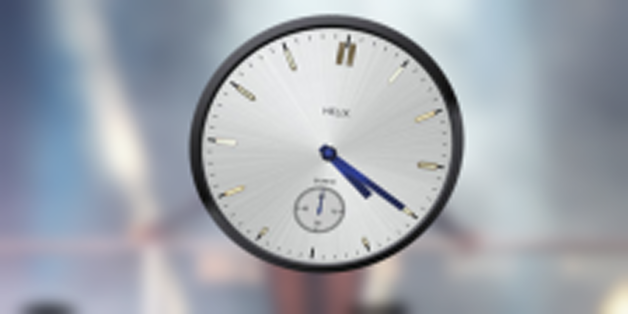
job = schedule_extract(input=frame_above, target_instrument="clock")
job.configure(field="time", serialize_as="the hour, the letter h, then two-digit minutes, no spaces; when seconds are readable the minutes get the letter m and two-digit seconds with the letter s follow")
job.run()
4h20
